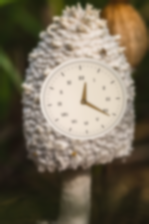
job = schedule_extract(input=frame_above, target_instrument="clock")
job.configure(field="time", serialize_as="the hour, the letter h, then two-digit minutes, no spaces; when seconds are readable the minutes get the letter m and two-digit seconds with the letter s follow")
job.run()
12h21
